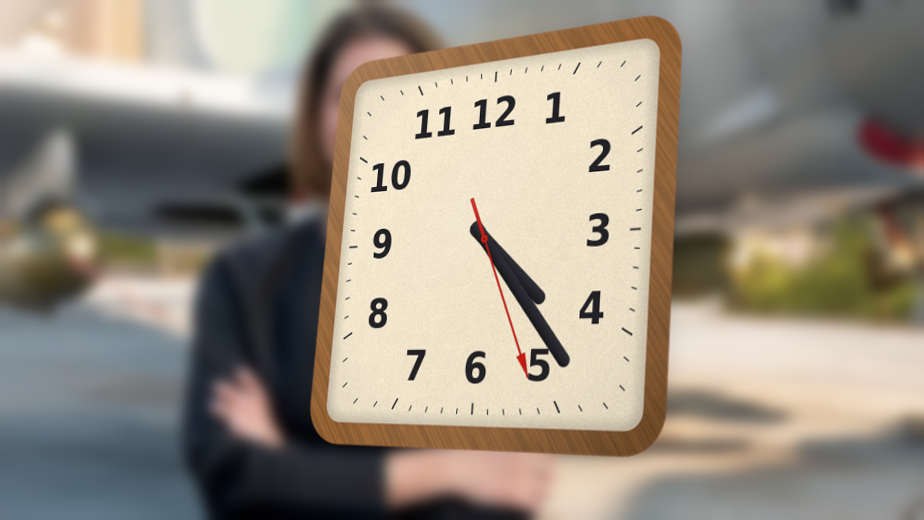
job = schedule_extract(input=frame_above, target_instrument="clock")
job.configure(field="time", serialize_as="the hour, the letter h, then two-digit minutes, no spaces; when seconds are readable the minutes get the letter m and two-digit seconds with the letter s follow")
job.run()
4h23m26s
